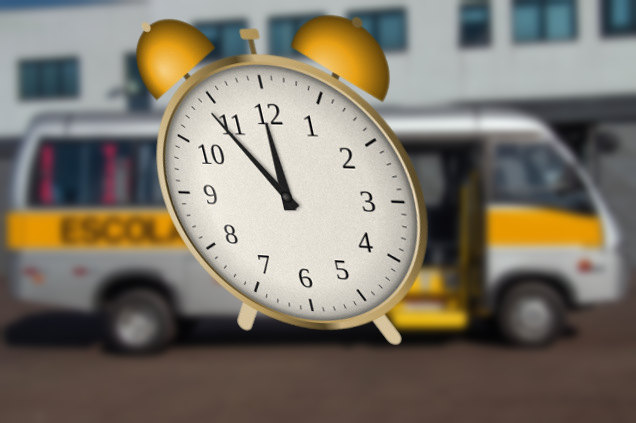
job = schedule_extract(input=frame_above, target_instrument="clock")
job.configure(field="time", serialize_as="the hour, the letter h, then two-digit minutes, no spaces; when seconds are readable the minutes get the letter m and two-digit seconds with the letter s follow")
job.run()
11h54
